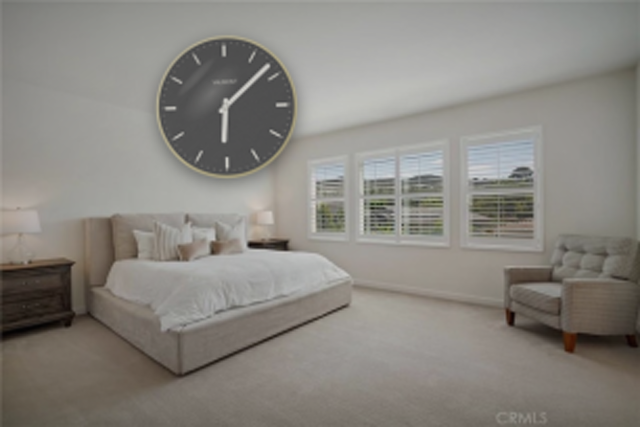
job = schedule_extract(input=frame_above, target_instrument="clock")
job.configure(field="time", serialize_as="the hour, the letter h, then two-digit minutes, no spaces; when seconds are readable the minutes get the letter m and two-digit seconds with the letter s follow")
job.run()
6h08
